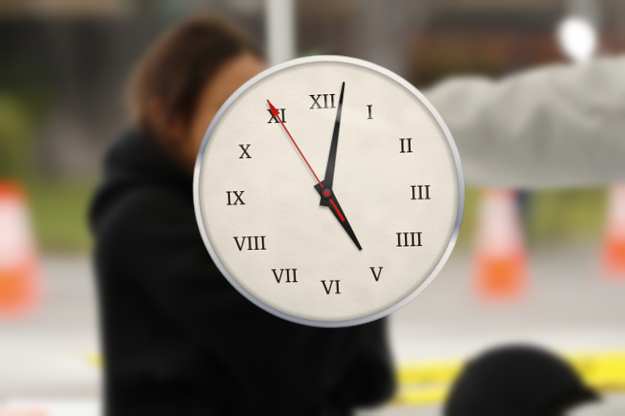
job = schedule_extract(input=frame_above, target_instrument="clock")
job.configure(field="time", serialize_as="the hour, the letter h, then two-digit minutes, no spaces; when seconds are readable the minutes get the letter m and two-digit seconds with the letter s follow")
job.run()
5h01m55s
